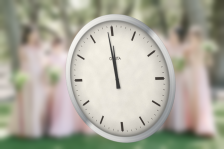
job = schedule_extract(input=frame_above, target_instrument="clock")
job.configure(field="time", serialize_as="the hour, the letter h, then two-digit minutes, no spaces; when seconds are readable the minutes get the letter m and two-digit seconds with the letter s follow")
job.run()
11h59
